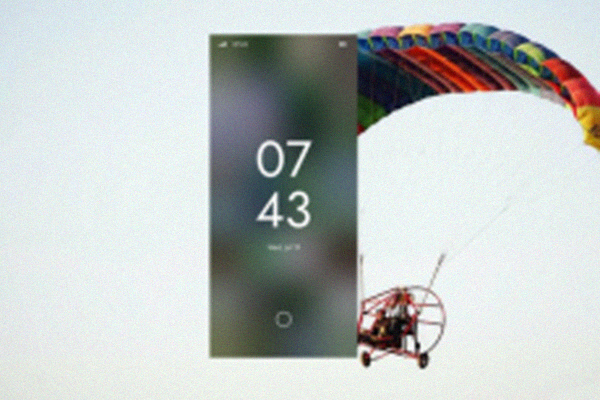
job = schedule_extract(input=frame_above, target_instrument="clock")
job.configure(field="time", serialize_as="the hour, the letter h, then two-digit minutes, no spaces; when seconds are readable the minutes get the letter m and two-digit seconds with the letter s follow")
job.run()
7h43
